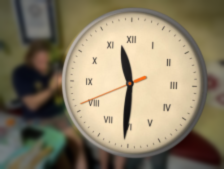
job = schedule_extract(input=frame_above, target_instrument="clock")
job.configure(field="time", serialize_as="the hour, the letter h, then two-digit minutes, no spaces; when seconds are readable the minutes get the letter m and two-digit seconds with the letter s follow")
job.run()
11h30m41s
